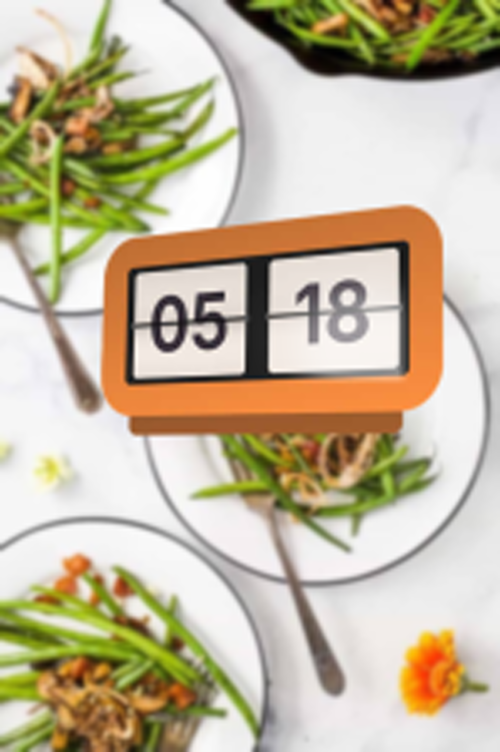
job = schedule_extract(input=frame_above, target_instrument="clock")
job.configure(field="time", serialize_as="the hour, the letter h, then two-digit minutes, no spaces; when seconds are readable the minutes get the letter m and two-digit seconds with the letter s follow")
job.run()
5h18
